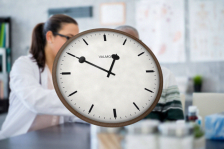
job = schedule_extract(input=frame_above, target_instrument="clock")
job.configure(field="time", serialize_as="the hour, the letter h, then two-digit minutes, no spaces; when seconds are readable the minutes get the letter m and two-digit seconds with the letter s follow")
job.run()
12h50
